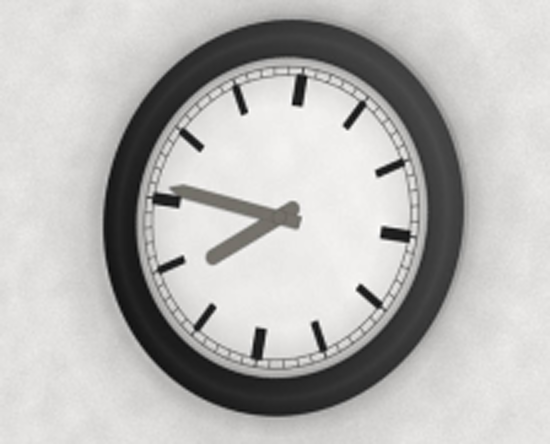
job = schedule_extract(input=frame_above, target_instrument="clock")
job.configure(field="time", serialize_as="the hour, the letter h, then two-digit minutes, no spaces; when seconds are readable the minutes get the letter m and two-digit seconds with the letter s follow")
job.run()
7h46
